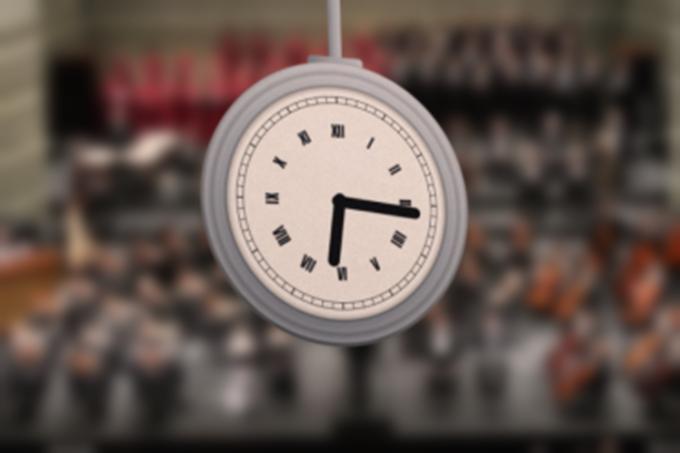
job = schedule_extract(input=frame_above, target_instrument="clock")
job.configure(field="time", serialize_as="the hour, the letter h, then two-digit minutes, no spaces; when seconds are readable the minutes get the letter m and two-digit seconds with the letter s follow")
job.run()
6h16
